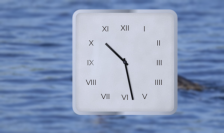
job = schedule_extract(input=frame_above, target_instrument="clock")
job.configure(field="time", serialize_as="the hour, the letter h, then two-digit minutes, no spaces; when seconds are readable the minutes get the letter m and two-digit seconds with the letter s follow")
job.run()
10h28
